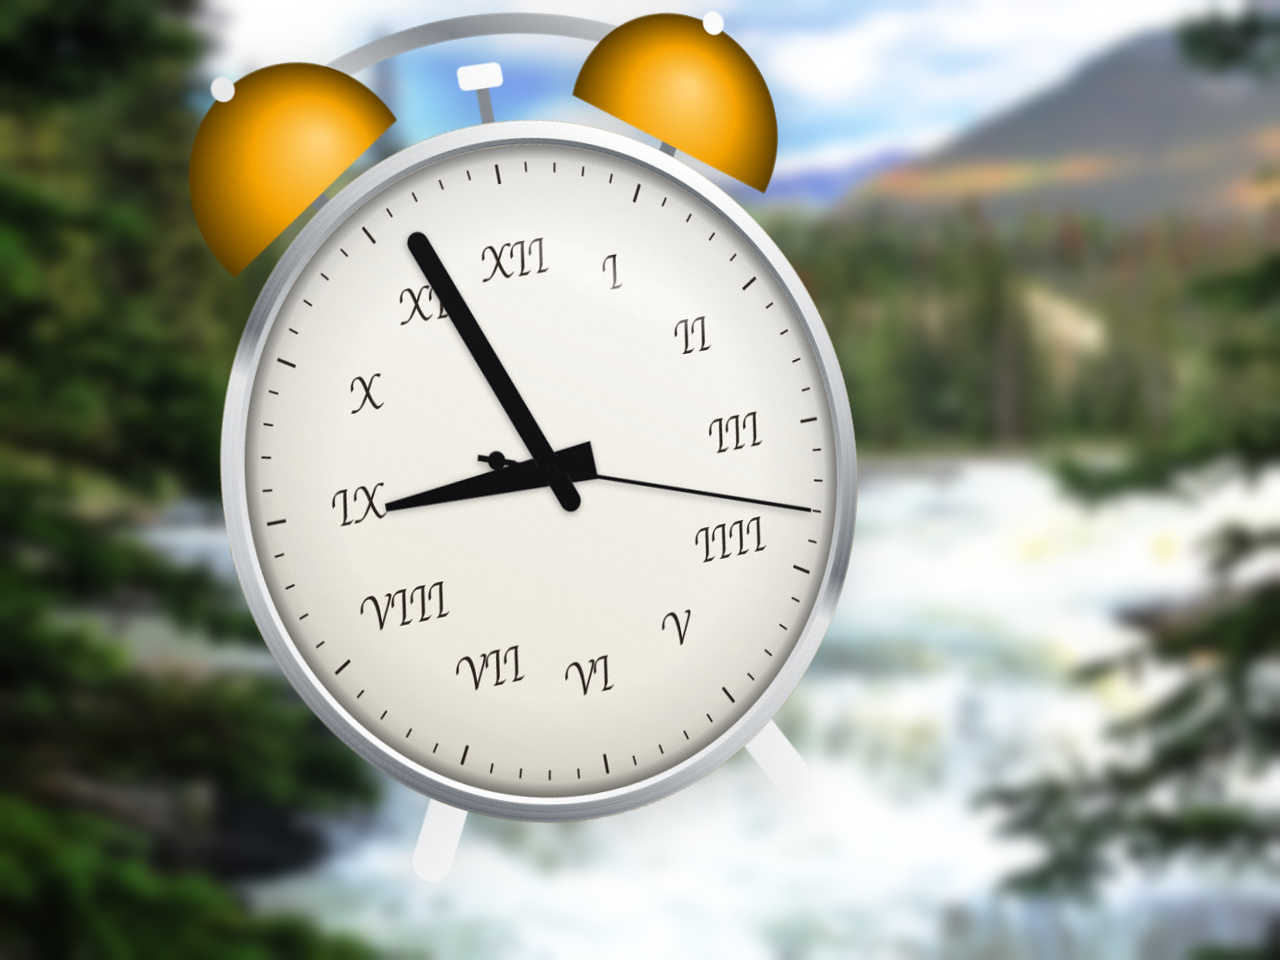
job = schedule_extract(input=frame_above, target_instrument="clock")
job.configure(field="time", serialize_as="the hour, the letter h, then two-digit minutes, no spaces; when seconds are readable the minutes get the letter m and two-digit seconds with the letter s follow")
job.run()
8h56m18s
